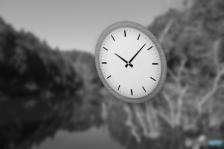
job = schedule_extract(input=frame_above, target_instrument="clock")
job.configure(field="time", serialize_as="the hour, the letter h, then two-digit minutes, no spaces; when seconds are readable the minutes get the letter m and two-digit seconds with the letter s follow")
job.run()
10h08
